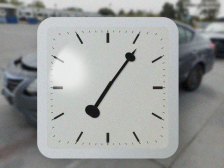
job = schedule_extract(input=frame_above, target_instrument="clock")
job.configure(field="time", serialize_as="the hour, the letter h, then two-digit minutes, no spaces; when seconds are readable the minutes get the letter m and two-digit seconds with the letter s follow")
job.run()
7h06
